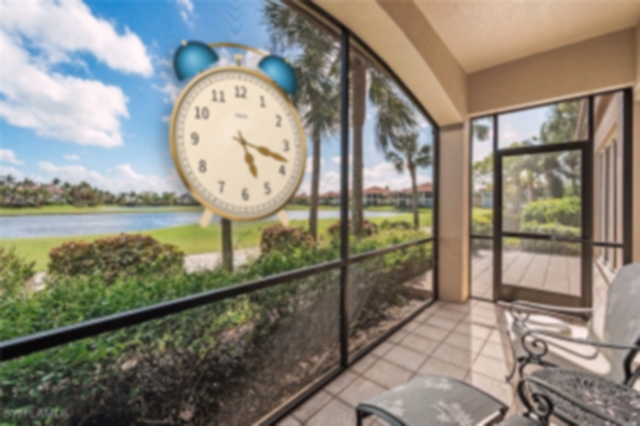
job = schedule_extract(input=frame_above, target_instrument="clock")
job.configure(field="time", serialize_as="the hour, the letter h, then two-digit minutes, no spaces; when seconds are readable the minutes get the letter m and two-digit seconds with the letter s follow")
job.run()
5h18
